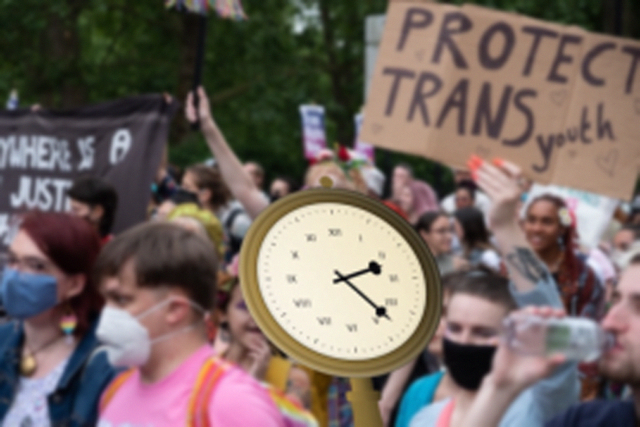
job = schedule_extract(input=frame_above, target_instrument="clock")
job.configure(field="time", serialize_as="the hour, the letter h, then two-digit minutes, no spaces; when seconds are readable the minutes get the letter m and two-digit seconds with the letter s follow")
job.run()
2h23
